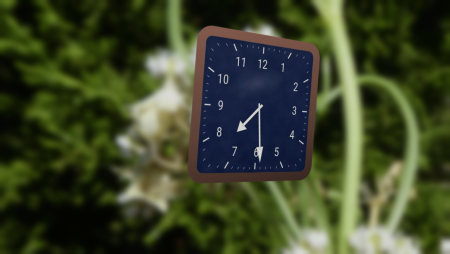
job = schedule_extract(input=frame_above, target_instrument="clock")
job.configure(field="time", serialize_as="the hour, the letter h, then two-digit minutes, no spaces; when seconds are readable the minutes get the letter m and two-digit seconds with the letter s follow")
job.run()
7h29
